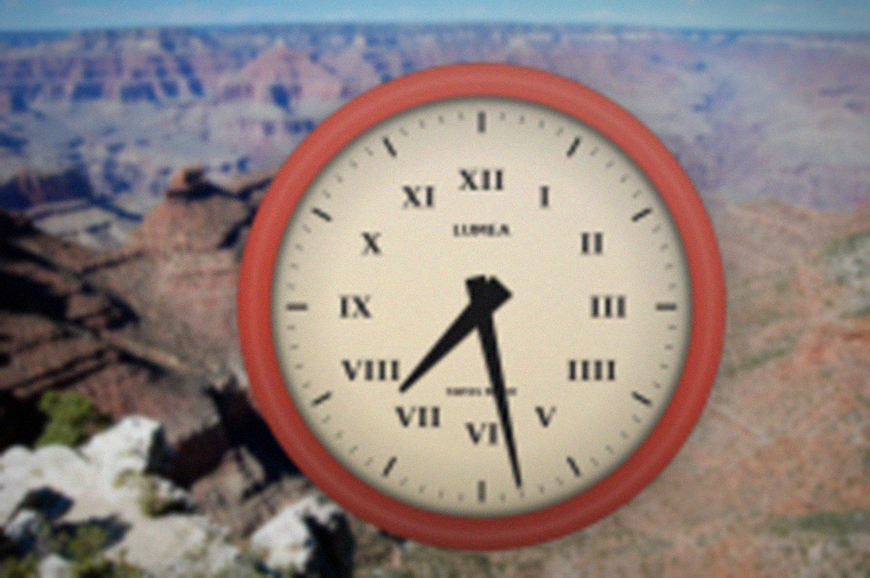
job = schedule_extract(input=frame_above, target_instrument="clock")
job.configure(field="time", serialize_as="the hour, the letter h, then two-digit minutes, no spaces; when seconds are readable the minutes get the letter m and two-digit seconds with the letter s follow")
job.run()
7h28
